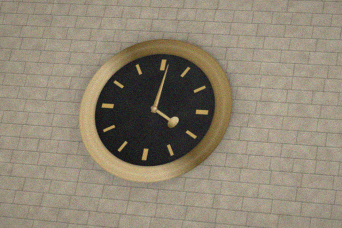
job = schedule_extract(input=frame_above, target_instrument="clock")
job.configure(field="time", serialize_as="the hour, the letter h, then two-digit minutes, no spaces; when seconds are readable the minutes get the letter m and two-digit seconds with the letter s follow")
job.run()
4h01
